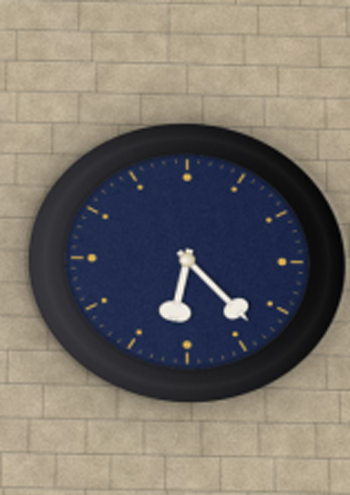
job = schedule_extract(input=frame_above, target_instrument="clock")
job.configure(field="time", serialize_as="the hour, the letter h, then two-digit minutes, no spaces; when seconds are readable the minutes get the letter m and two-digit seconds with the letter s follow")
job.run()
6h23
